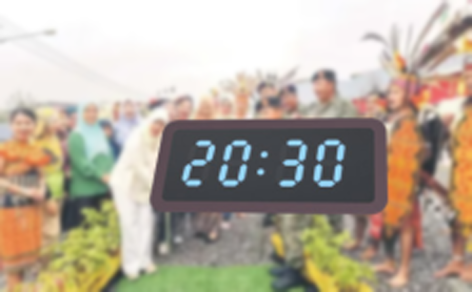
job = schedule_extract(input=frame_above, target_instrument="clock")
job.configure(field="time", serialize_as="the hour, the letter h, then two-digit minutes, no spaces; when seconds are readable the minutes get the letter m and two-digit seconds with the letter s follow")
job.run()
20h30
